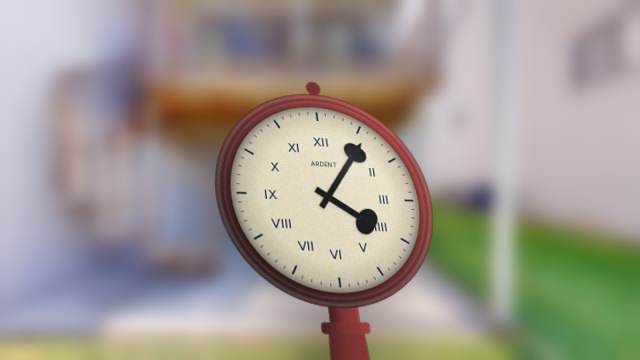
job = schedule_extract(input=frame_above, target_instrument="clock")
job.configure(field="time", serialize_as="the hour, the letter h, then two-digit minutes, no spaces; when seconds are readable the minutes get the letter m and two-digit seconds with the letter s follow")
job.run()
4h06
